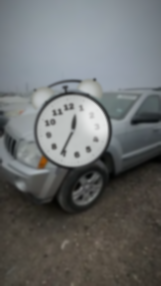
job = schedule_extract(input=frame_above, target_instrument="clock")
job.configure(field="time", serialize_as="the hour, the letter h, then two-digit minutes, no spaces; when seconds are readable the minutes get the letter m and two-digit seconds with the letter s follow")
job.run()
12h36
